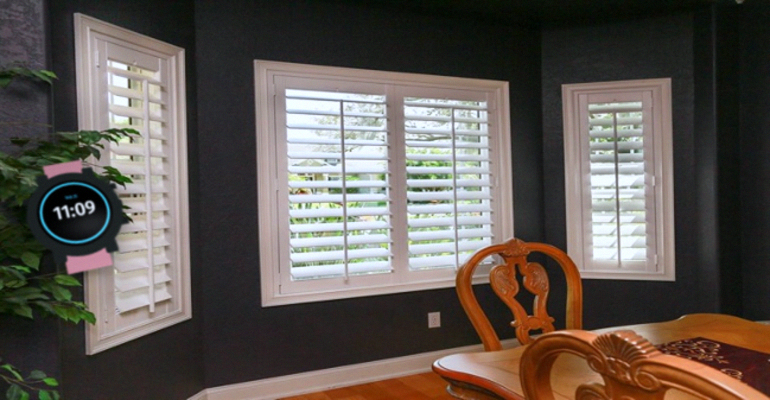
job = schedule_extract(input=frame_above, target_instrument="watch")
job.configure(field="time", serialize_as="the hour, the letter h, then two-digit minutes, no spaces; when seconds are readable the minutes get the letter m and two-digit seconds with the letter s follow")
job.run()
11h09
